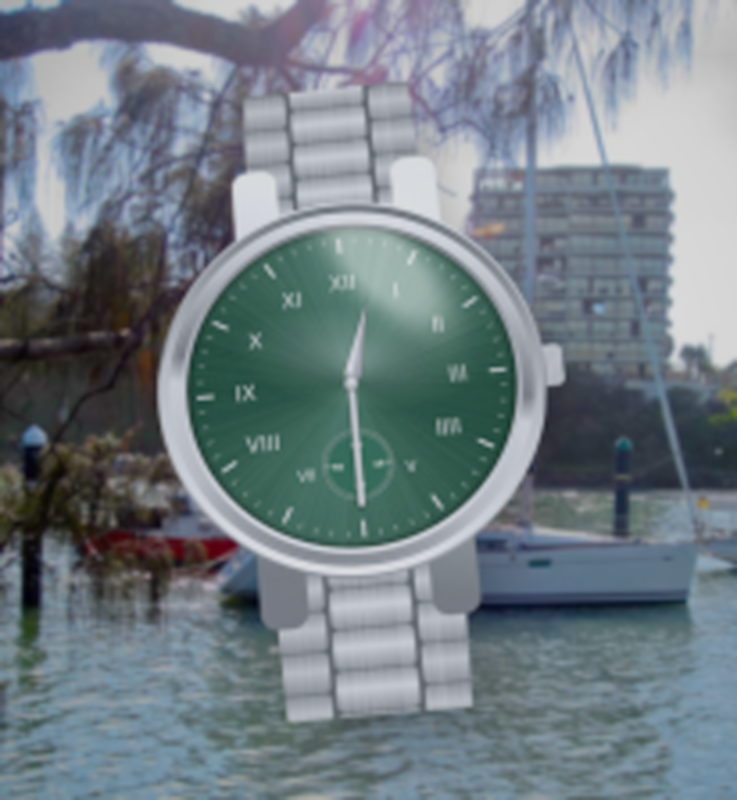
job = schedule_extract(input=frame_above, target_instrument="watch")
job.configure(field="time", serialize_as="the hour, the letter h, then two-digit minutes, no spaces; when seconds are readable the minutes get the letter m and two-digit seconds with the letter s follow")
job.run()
12h30
